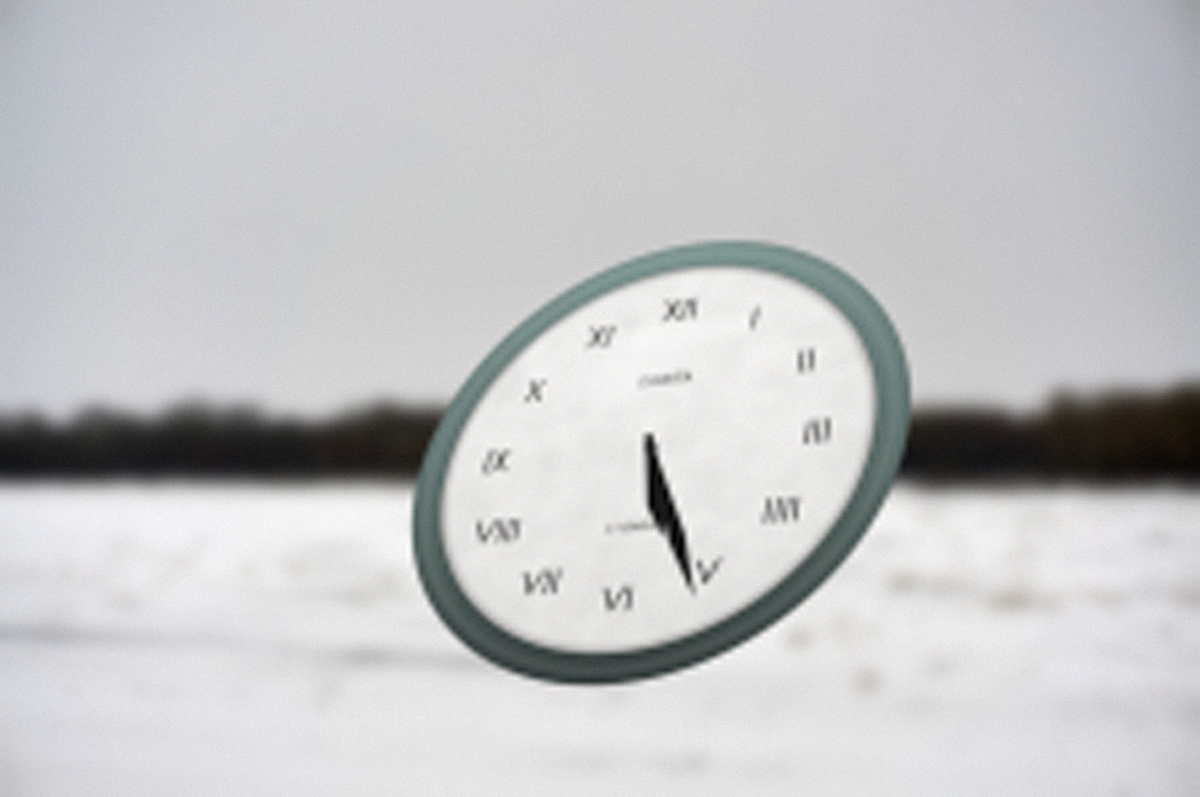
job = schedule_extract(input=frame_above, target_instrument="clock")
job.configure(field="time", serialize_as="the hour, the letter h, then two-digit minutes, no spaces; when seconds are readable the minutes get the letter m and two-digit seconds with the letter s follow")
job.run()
5h26
